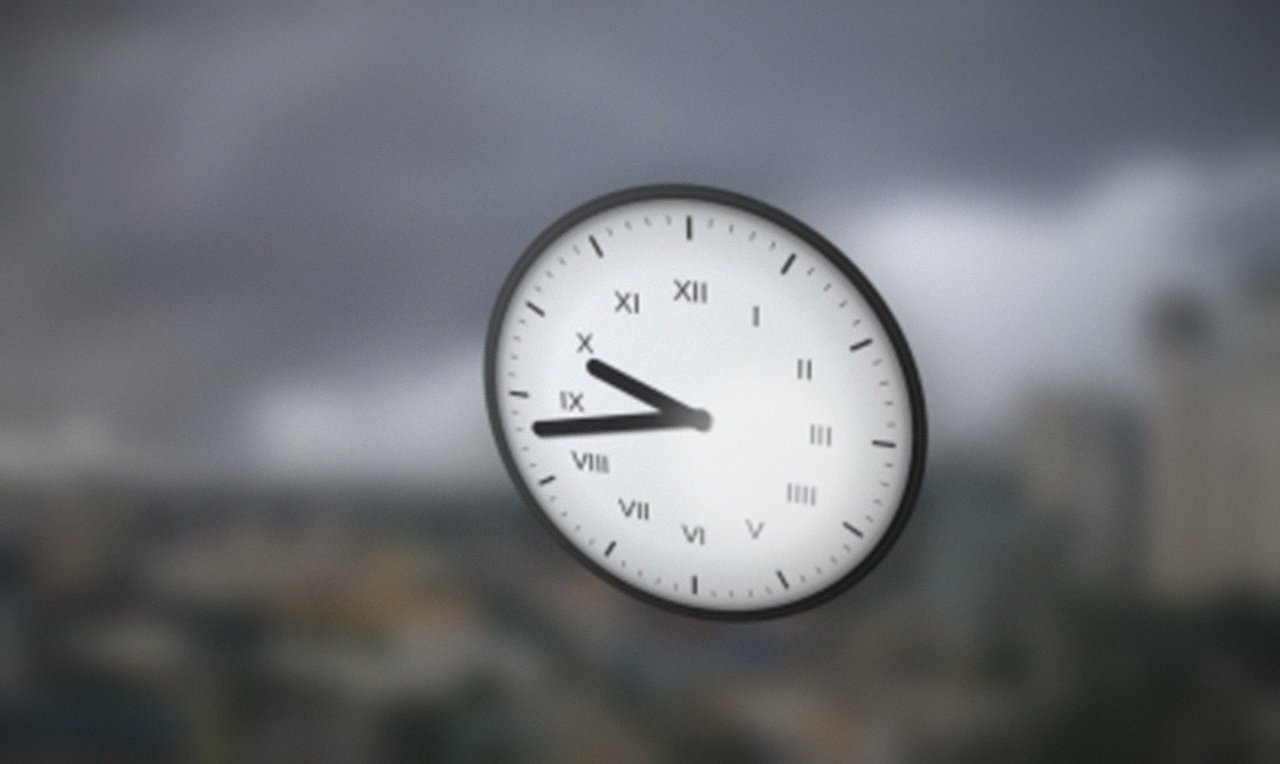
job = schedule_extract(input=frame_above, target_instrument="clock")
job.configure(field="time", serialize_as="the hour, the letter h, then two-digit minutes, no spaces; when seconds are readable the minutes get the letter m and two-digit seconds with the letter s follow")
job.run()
9h43
